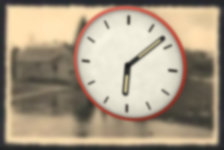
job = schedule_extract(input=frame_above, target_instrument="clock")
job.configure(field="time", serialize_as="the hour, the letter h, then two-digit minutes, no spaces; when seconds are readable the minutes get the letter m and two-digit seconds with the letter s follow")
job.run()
6h08
